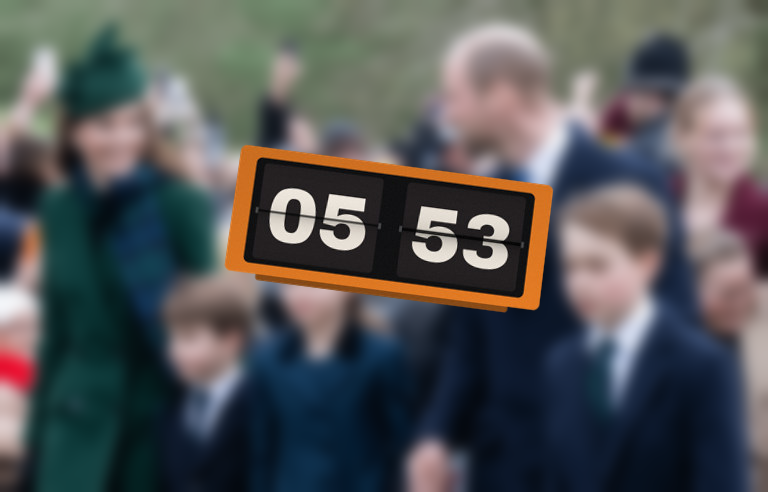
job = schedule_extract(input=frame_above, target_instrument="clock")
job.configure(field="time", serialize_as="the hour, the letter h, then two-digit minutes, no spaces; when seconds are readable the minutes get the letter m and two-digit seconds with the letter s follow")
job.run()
5h53
